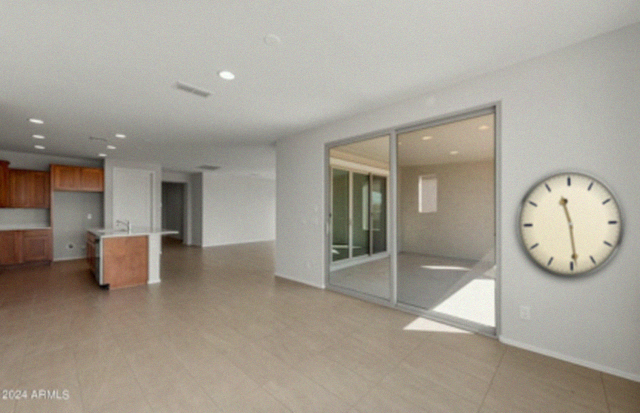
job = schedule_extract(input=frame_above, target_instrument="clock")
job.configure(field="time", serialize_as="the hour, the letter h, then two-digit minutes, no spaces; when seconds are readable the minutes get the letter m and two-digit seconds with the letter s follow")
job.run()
11h29
